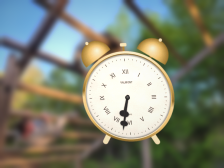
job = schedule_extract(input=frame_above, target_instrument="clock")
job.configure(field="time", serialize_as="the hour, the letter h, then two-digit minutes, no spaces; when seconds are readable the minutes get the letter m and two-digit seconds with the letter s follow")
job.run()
6h32
